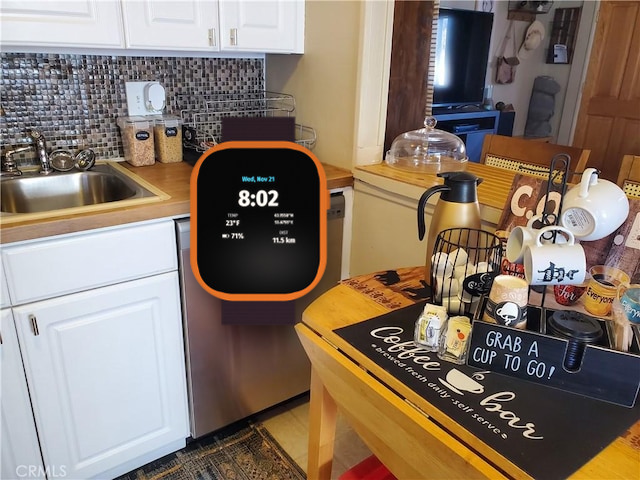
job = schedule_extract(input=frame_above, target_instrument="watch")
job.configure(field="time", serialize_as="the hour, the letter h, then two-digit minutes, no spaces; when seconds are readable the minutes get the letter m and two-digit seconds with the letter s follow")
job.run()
8h02
